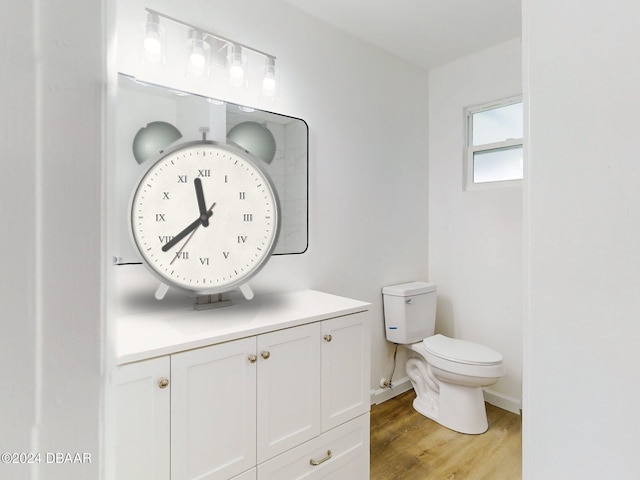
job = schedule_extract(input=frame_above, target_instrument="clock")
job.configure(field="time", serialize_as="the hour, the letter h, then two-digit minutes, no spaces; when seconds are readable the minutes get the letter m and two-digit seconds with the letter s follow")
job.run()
11h38m36s
